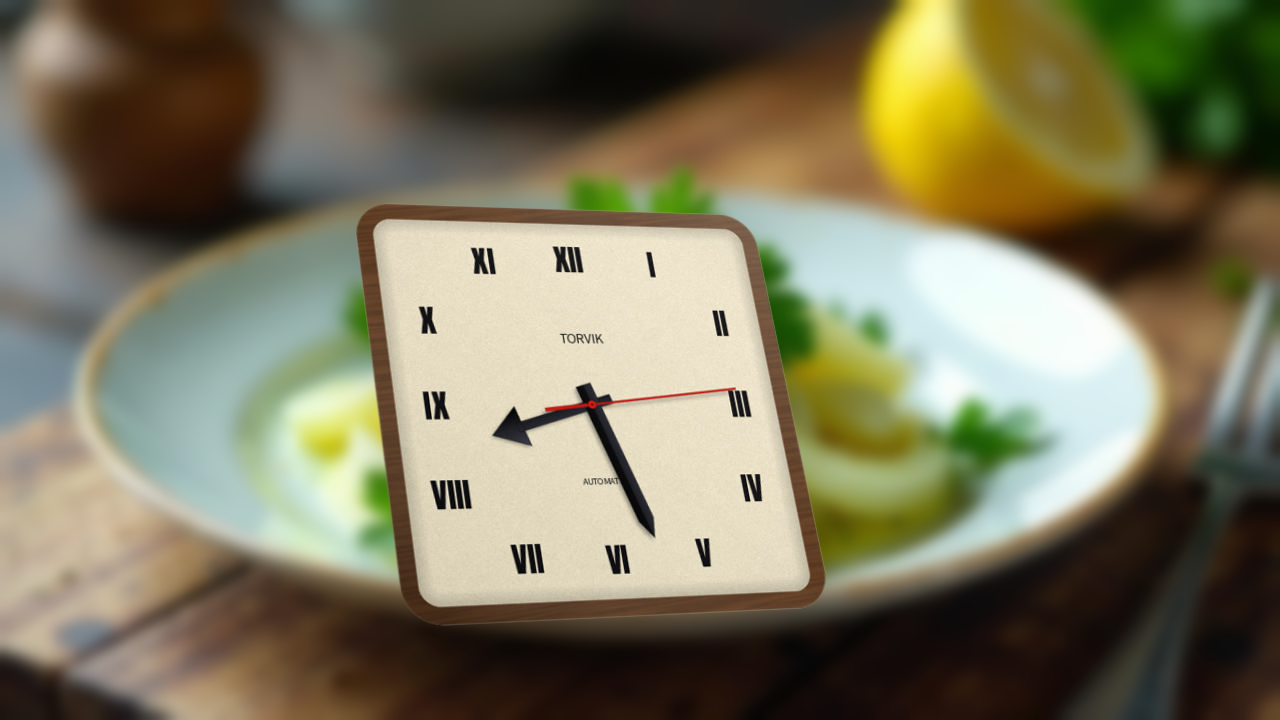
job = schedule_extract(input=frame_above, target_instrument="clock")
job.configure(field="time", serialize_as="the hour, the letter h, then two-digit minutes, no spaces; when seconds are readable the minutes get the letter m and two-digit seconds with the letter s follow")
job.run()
8h27m14s
